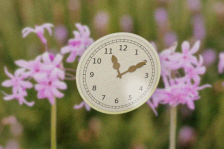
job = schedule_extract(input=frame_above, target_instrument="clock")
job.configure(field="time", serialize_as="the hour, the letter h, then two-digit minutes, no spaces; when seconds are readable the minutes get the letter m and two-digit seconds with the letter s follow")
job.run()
11h10
